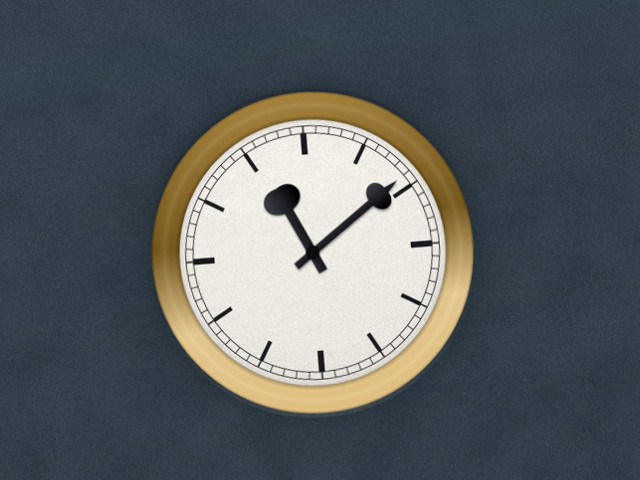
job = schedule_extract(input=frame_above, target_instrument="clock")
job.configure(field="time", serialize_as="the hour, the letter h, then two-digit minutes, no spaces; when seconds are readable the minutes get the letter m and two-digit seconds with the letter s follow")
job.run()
11h09
